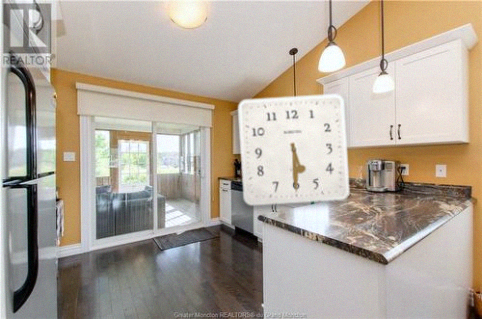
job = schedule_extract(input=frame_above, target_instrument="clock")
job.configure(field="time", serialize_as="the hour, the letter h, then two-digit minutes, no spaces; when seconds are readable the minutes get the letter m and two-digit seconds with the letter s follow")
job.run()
5h30
